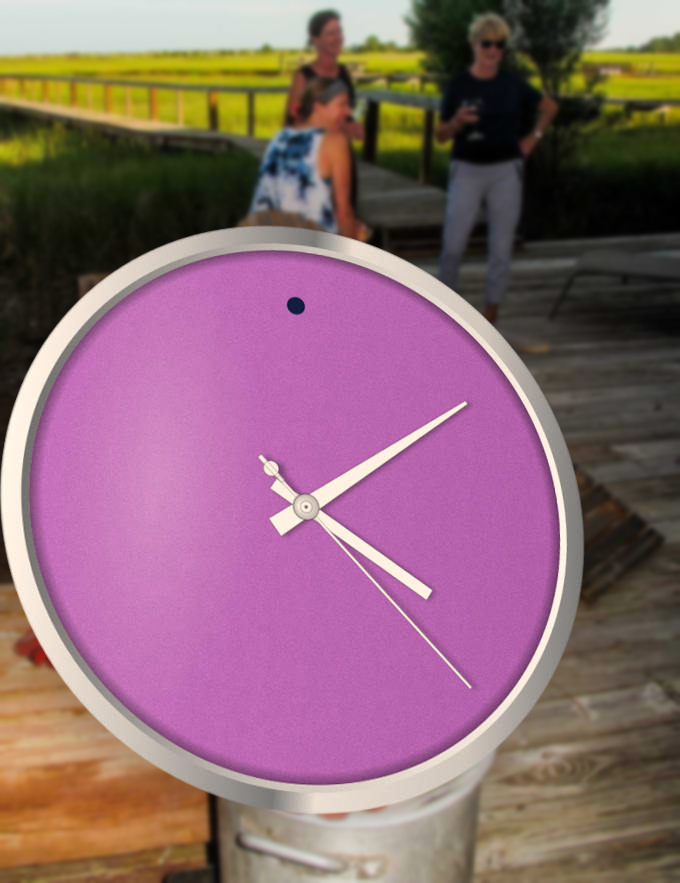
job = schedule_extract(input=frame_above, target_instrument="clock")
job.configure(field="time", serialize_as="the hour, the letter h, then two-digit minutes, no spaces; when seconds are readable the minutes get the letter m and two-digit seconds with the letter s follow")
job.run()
4h09m23s
